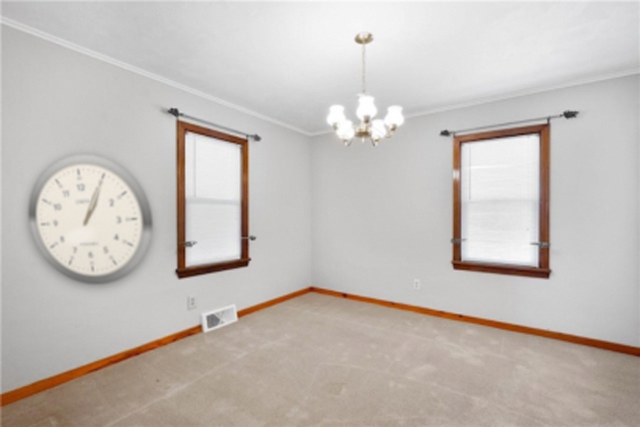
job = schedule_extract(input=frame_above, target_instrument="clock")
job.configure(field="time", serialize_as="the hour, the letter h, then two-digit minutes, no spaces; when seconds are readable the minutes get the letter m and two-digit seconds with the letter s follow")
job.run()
1h05
